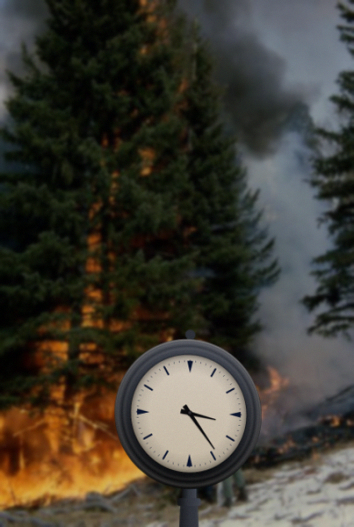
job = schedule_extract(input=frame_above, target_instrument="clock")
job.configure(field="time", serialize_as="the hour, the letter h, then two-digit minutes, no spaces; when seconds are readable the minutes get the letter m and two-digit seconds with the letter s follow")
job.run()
3h24
